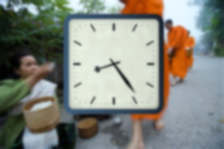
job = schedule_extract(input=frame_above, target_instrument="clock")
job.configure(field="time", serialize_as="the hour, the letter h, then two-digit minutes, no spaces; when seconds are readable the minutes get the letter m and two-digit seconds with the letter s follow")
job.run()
8h24
